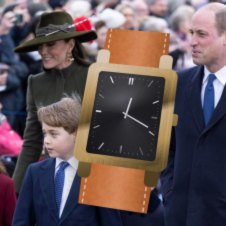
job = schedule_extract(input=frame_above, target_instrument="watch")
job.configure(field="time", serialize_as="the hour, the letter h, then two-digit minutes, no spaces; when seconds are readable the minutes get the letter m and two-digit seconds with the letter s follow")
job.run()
12h19
